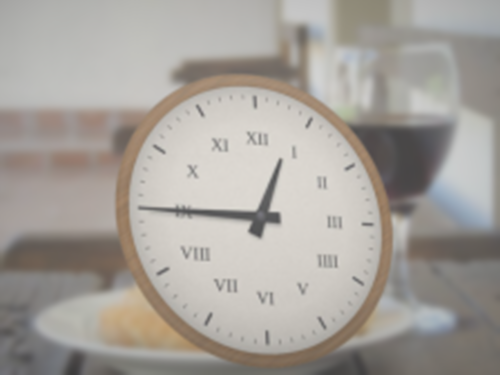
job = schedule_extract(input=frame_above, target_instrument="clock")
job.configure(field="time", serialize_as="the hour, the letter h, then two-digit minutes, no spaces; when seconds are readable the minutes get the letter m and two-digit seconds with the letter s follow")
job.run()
12h45
